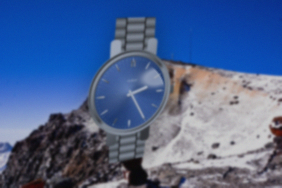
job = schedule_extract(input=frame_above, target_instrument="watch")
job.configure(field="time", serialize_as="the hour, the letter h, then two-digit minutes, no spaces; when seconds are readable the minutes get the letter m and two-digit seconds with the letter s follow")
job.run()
2h25
